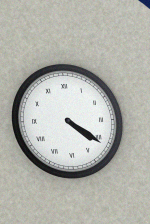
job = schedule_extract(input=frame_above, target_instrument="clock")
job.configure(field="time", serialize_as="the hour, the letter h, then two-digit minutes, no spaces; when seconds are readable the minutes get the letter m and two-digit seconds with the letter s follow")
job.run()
4h21
